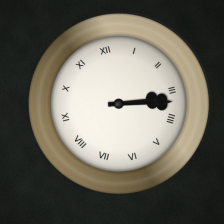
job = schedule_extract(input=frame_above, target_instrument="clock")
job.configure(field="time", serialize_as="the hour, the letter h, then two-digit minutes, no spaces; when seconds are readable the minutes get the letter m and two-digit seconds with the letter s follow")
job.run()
3h17
